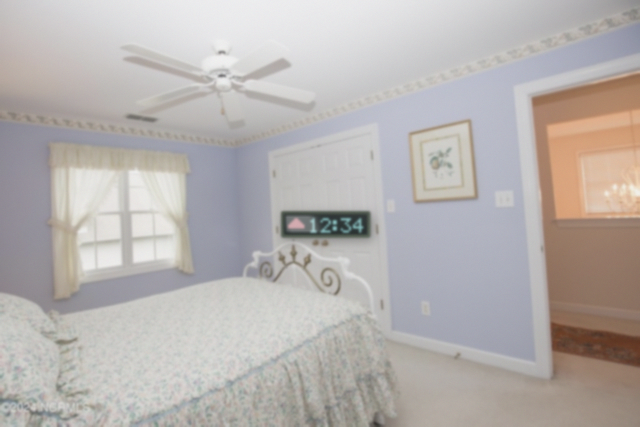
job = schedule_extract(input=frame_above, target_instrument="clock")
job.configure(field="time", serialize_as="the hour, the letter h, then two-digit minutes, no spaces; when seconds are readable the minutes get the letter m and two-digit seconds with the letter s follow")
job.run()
12h34
